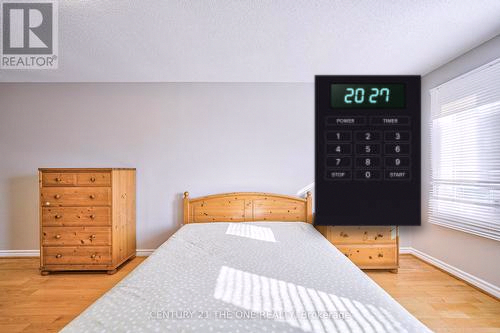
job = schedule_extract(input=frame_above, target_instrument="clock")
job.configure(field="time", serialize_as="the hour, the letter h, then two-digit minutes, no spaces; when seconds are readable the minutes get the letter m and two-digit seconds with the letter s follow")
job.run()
20h27
